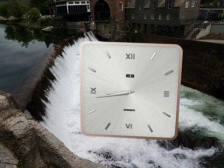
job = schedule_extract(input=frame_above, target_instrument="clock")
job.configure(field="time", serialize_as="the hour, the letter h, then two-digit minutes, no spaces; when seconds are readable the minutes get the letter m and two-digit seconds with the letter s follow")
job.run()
8h43
